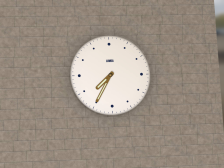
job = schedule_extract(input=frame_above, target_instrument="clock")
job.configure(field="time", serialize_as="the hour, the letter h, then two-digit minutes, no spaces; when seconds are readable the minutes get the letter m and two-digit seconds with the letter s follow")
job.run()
7h35
